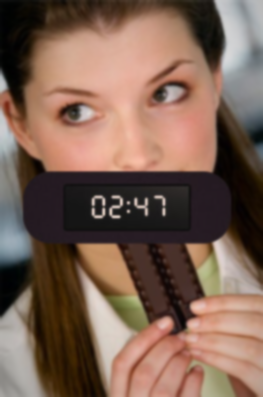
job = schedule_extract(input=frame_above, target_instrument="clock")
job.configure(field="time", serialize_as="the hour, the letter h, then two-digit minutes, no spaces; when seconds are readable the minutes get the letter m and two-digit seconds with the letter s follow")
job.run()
2h47
